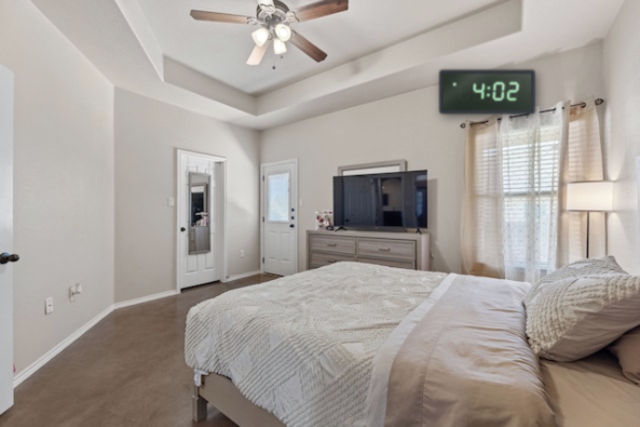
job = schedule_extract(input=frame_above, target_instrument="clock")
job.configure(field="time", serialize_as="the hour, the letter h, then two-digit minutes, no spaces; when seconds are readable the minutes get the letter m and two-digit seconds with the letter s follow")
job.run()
4h02
